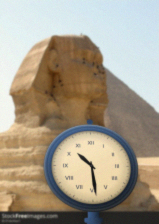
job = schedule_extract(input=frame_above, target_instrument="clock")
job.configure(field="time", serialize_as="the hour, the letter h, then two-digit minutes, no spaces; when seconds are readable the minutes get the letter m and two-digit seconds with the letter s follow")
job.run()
10h29
